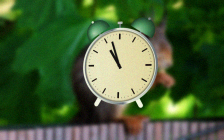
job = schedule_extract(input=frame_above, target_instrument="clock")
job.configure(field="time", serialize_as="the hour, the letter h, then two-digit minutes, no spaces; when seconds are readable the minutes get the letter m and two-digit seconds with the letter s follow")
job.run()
10h57
